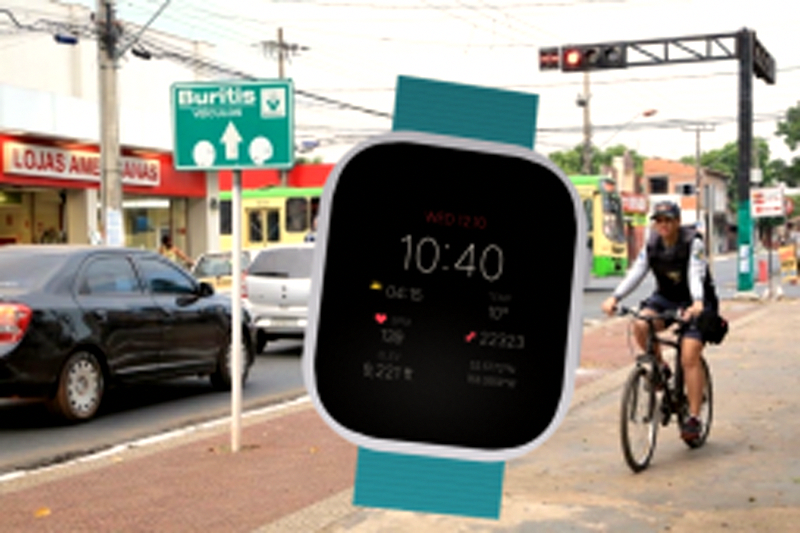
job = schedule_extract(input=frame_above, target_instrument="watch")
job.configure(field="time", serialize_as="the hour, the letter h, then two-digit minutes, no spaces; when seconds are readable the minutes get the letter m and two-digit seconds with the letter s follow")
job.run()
10h40
